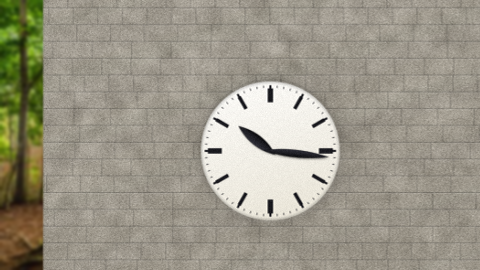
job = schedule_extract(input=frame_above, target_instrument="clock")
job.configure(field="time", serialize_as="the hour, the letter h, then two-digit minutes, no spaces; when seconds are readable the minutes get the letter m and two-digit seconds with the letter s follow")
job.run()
10h16
